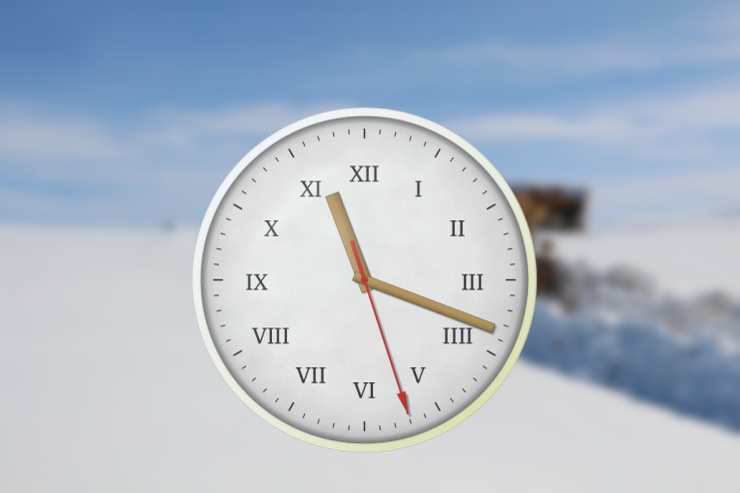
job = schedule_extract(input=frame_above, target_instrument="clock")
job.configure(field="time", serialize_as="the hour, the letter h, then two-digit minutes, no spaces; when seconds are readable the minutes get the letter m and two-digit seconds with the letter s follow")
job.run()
11h18m27s
